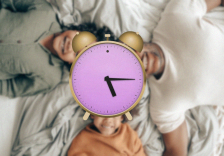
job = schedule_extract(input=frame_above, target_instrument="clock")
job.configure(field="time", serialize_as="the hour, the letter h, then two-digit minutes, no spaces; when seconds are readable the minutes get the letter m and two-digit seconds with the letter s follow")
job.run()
5h15
